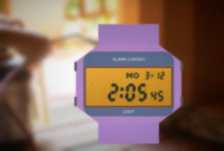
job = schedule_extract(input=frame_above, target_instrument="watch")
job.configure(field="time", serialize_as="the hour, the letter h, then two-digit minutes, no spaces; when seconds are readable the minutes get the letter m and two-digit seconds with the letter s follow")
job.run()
2h05m45s
